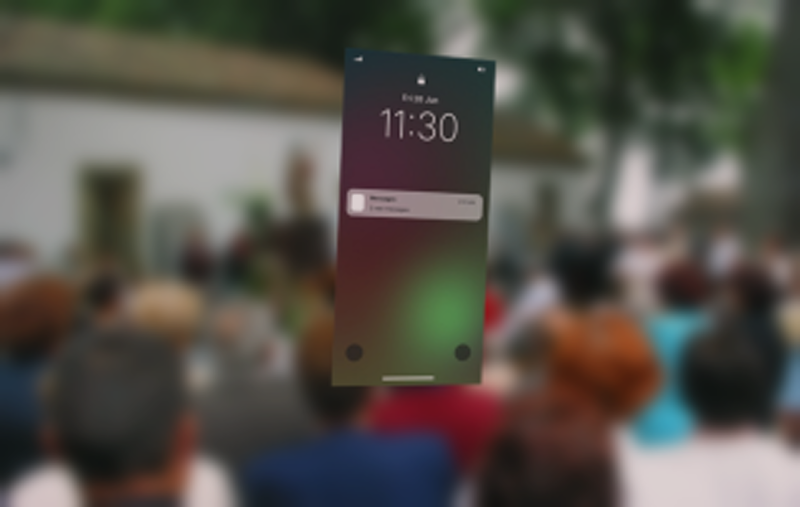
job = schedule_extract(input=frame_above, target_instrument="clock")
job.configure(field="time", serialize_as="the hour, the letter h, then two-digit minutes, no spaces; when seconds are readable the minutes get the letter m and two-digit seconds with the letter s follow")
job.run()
11h30
